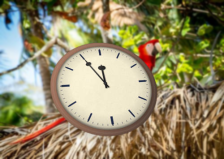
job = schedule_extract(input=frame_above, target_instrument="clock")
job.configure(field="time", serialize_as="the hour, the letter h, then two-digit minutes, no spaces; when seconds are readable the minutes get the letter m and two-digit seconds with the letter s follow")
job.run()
11h55
